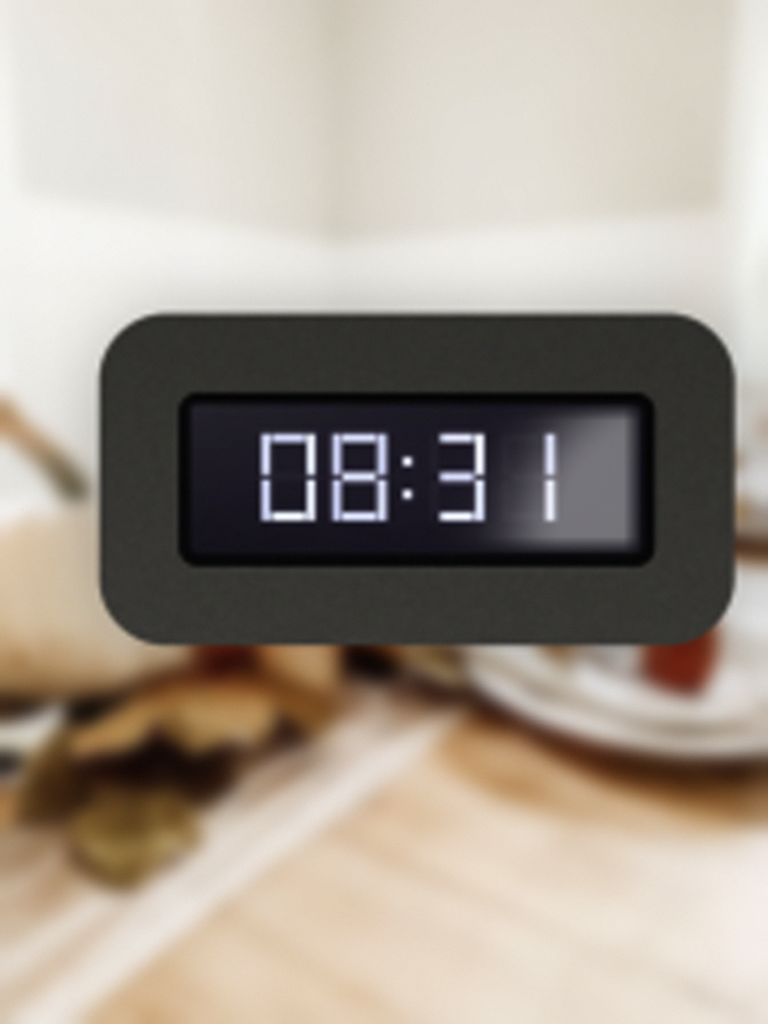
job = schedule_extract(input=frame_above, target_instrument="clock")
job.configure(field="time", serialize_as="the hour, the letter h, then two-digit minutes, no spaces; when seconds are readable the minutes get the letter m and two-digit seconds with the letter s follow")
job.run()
8h31
